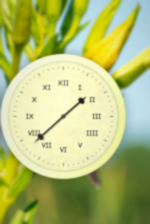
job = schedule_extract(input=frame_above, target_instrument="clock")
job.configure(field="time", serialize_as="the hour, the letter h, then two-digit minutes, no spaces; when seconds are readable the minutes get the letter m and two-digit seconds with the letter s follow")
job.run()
1h38
